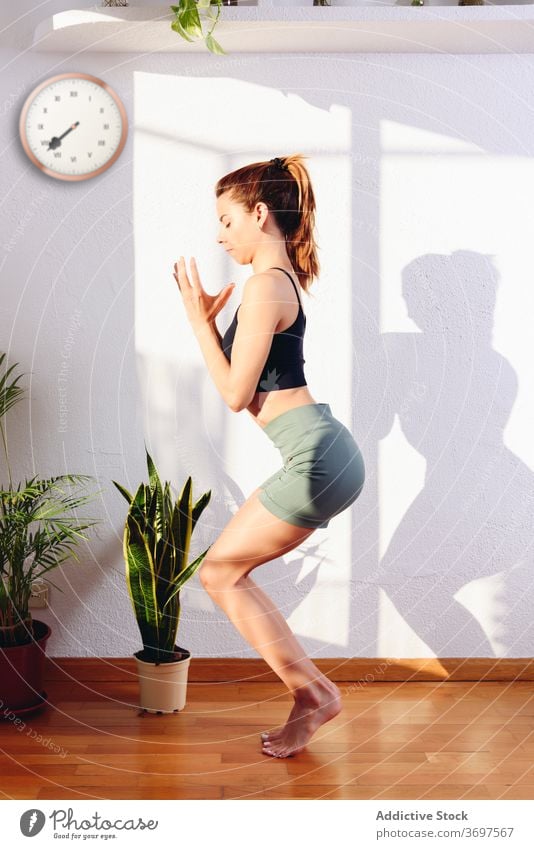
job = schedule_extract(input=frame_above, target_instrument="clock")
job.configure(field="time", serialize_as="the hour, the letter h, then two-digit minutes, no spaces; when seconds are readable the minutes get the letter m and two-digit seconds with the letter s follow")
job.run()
7h38
